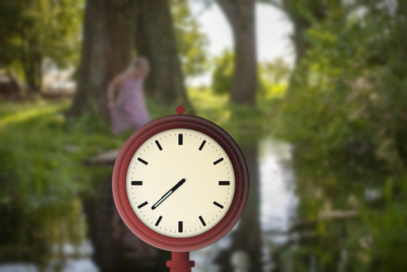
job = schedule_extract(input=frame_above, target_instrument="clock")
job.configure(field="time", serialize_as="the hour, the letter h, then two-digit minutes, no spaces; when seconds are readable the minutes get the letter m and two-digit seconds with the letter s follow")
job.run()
7h38
